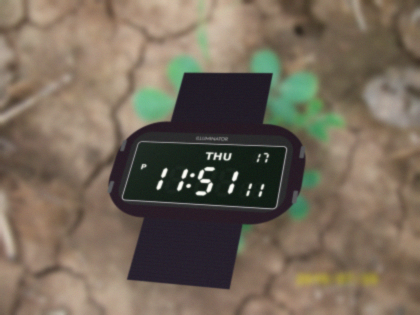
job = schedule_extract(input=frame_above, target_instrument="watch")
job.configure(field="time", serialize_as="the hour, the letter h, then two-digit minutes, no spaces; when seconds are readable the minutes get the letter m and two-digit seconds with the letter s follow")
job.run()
11h51m11s
